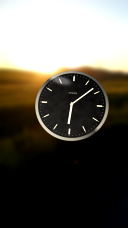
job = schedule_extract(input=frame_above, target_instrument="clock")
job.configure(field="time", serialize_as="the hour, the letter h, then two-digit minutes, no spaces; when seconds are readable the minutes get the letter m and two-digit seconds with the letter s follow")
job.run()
6h08
